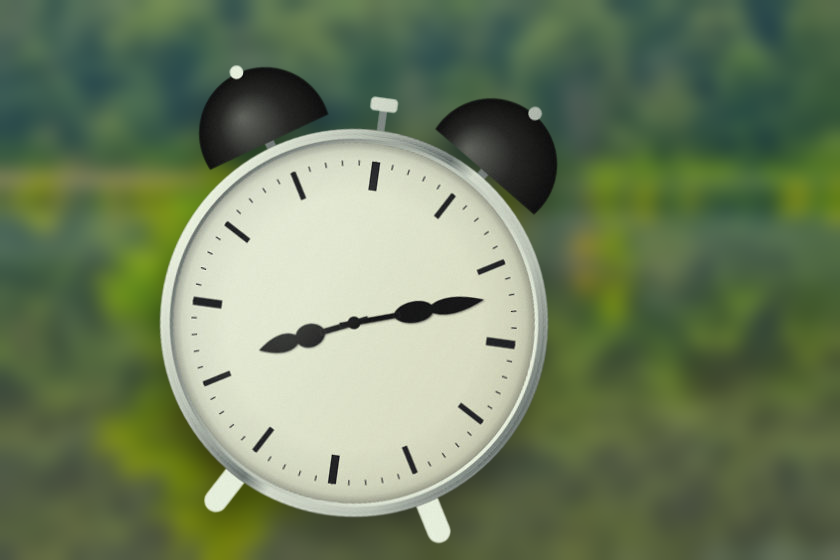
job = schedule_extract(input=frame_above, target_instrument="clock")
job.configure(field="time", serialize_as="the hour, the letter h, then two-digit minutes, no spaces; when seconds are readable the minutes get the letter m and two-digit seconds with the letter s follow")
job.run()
8h12
